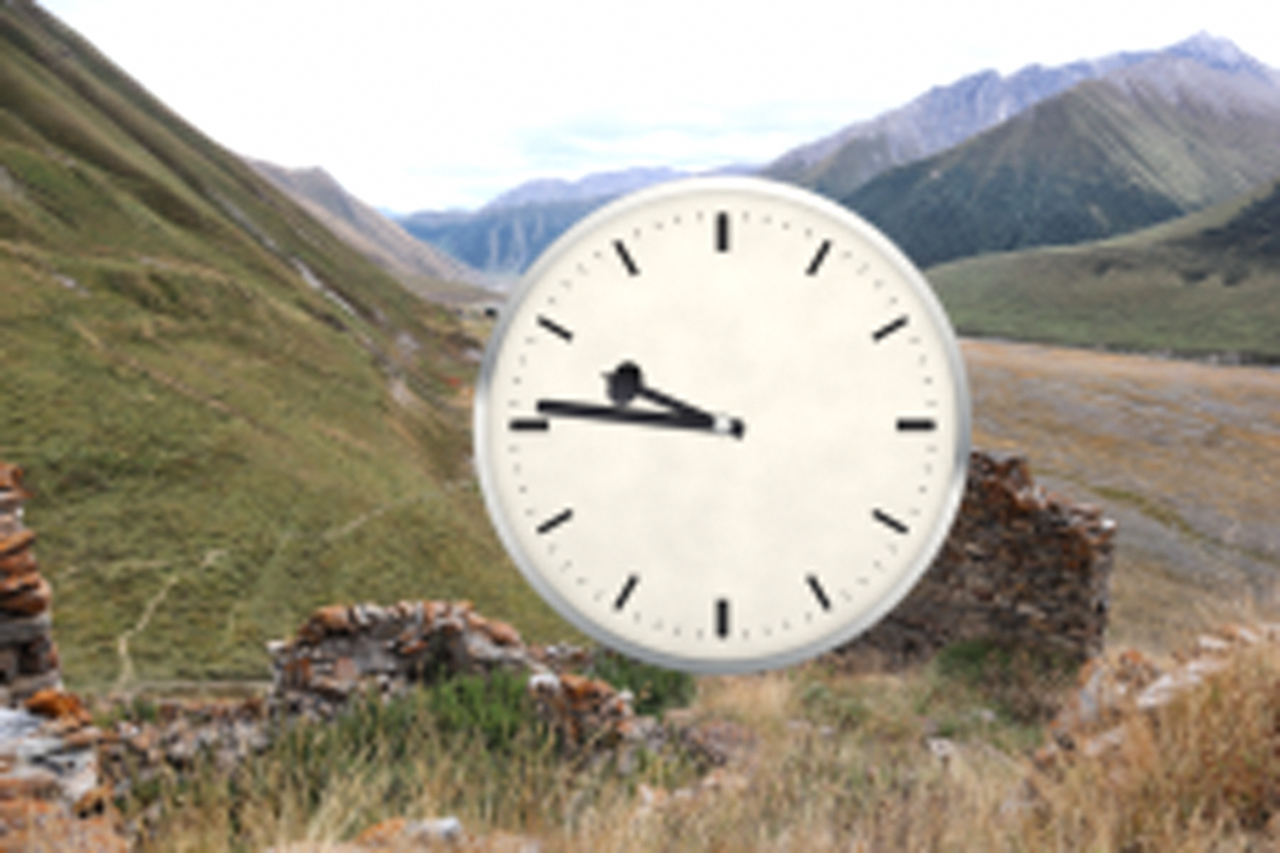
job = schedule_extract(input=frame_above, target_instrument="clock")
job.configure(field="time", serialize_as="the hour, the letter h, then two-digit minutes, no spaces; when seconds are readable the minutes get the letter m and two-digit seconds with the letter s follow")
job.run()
9h46
